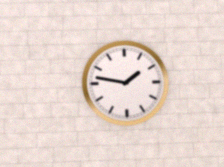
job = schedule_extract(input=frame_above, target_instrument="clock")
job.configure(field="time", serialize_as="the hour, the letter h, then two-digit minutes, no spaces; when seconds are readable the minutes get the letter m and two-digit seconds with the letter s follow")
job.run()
1h47
